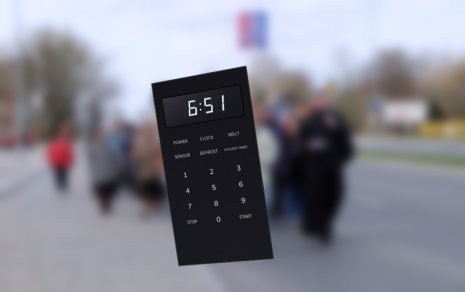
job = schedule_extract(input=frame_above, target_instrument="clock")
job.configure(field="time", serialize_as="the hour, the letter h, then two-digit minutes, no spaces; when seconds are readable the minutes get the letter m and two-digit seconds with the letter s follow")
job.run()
6h51
